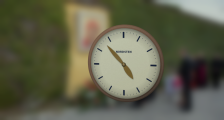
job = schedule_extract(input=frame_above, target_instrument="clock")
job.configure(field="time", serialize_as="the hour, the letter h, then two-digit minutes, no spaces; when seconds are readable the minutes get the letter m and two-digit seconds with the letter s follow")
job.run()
4h53
